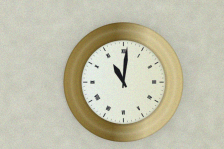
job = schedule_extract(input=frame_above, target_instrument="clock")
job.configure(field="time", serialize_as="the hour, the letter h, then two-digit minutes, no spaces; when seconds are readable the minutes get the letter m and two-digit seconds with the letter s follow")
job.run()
11h01
